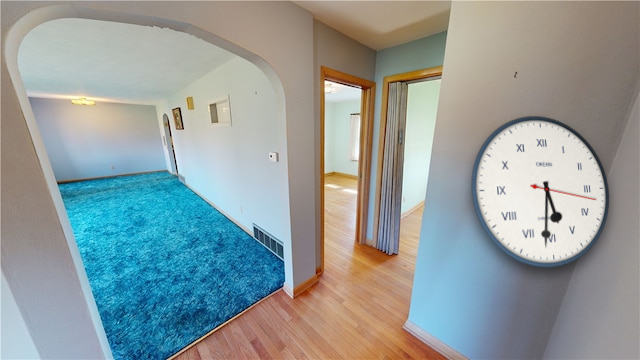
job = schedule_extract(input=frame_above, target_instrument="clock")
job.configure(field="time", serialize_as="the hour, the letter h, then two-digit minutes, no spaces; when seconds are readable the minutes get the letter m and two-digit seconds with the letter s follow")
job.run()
5h31m17s
